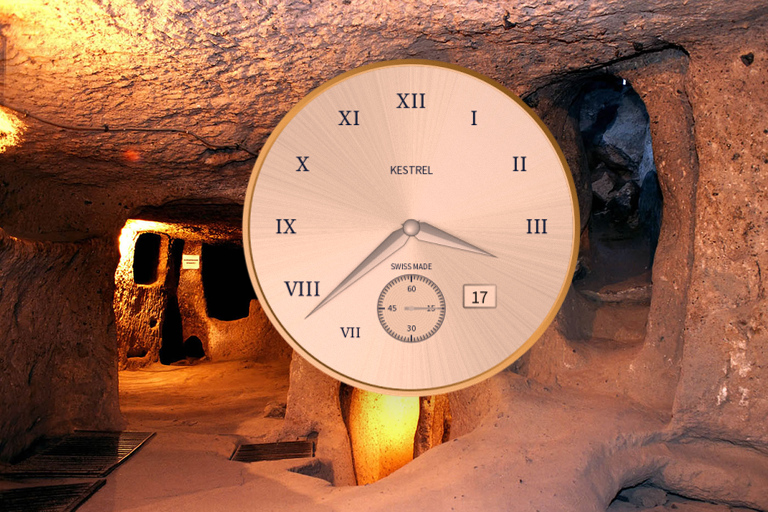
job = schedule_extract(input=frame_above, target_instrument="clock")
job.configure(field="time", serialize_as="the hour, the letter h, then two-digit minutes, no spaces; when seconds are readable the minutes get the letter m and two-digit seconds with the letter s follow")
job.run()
3h38m15s
